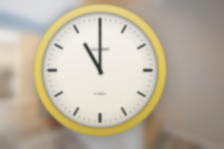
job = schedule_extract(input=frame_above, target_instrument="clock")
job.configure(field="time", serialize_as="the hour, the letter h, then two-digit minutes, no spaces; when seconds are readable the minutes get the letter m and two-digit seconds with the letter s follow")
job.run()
11h00
